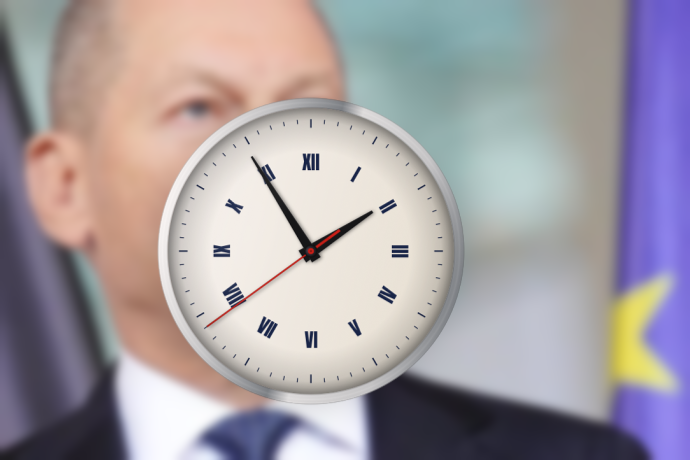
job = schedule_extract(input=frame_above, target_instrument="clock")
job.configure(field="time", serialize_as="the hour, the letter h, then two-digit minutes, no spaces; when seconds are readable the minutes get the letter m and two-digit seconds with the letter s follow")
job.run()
1h54m39s
